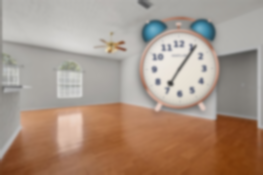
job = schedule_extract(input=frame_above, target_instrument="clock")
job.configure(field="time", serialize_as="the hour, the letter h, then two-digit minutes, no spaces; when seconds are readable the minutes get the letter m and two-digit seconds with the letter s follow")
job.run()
7h06
